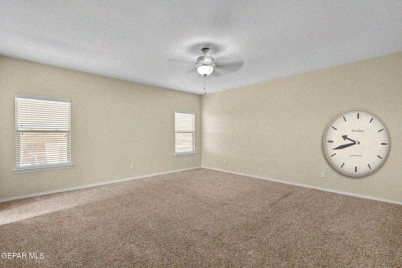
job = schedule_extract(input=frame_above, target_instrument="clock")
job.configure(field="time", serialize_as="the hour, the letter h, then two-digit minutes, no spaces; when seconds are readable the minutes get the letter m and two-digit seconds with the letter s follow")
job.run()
9h42
